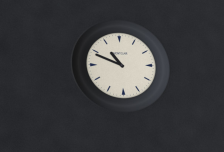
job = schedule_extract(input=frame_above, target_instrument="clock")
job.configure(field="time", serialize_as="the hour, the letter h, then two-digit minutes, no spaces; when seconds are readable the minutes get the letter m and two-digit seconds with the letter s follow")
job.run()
10h49
